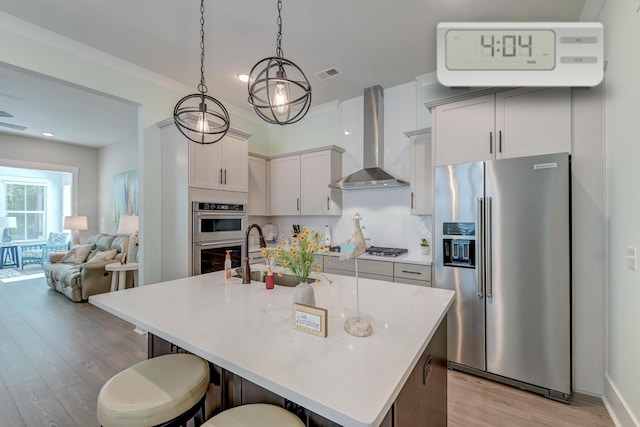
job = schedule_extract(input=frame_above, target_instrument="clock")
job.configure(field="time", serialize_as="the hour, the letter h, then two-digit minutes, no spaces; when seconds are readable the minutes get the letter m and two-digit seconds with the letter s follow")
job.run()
4h04
